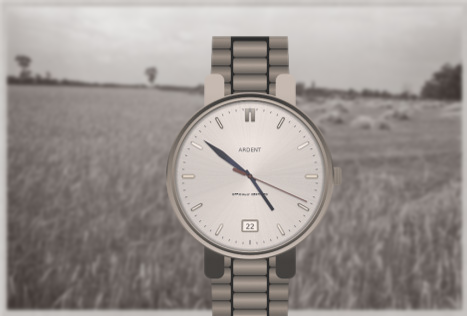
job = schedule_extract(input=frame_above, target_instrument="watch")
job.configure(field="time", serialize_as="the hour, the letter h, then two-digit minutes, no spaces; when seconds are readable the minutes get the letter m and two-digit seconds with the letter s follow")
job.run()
4h51m19s
